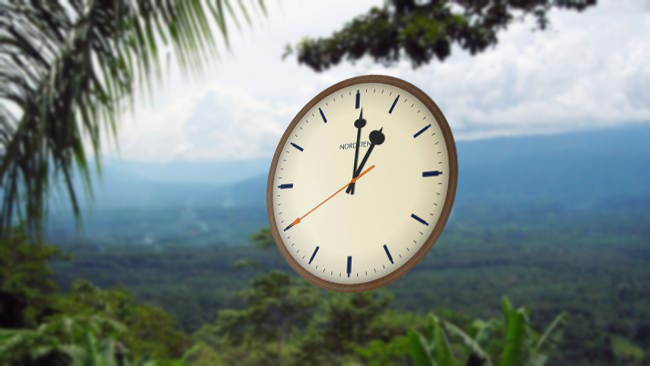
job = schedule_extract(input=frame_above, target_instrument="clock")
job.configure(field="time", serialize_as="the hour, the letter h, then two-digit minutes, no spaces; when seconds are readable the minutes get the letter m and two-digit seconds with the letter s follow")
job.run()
1h00m40s
